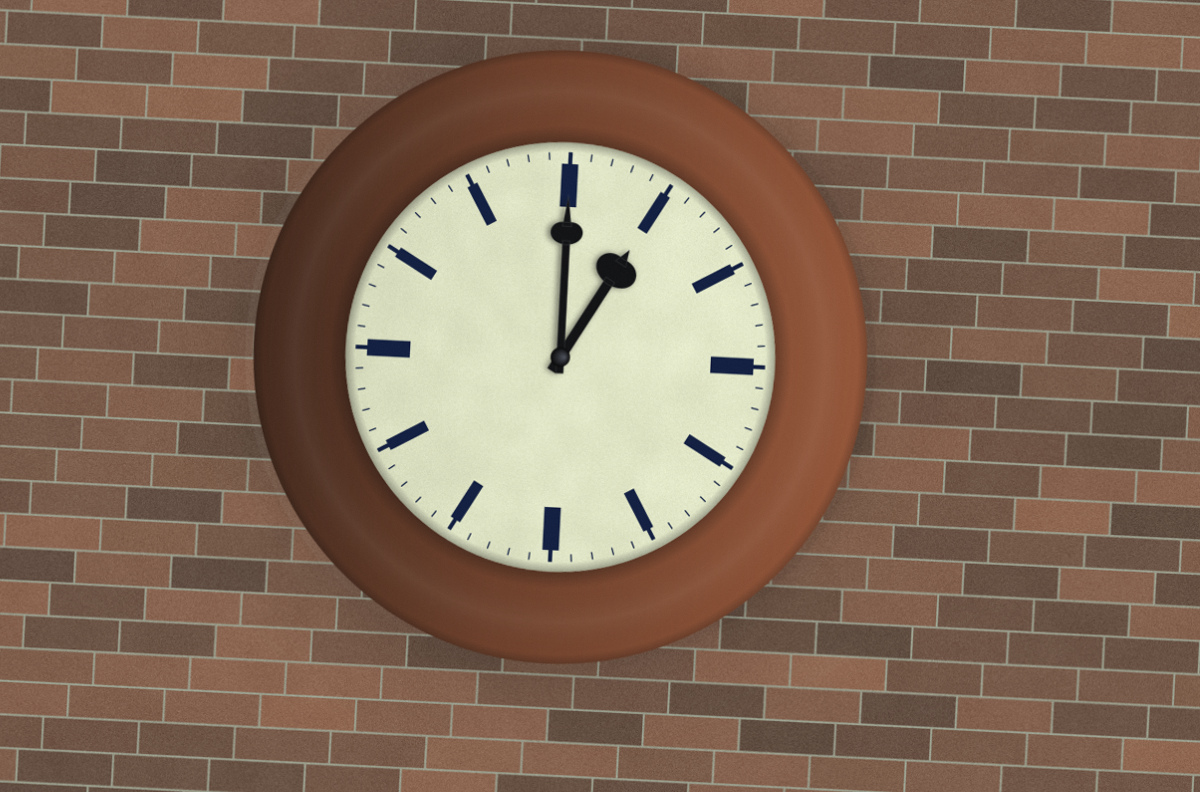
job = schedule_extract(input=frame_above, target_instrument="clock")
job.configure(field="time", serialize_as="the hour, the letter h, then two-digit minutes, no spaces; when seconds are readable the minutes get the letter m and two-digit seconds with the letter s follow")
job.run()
1h00
